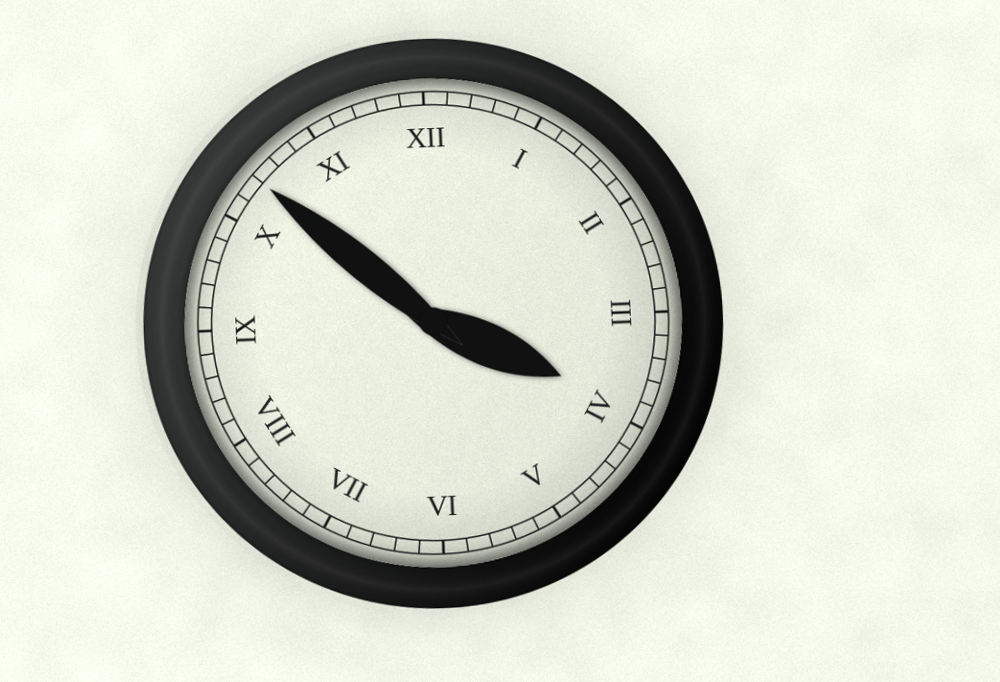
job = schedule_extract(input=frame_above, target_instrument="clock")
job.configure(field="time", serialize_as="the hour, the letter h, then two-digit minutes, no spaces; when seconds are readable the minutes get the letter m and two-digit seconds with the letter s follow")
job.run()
3h52
